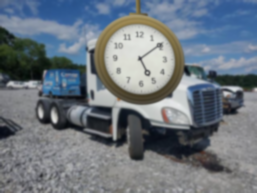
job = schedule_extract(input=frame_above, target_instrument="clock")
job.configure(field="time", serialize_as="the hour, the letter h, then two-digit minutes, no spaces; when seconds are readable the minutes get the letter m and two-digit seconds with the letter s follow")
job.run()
5h09
